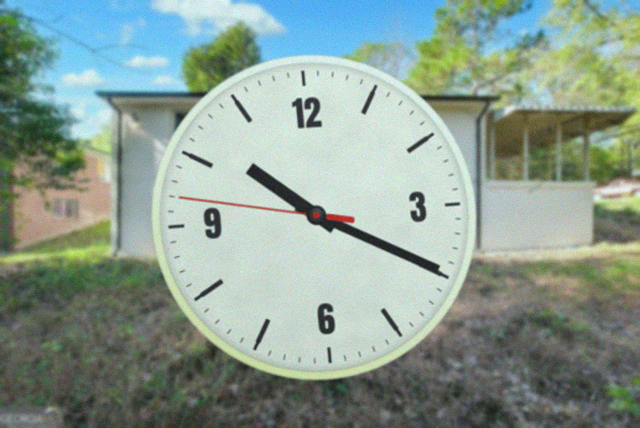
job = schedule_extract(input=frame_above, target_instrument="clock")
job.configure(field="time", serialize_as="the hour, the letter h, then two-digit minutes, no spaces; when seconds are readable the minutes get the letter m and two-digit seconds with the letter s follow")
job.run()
10h19m47s
